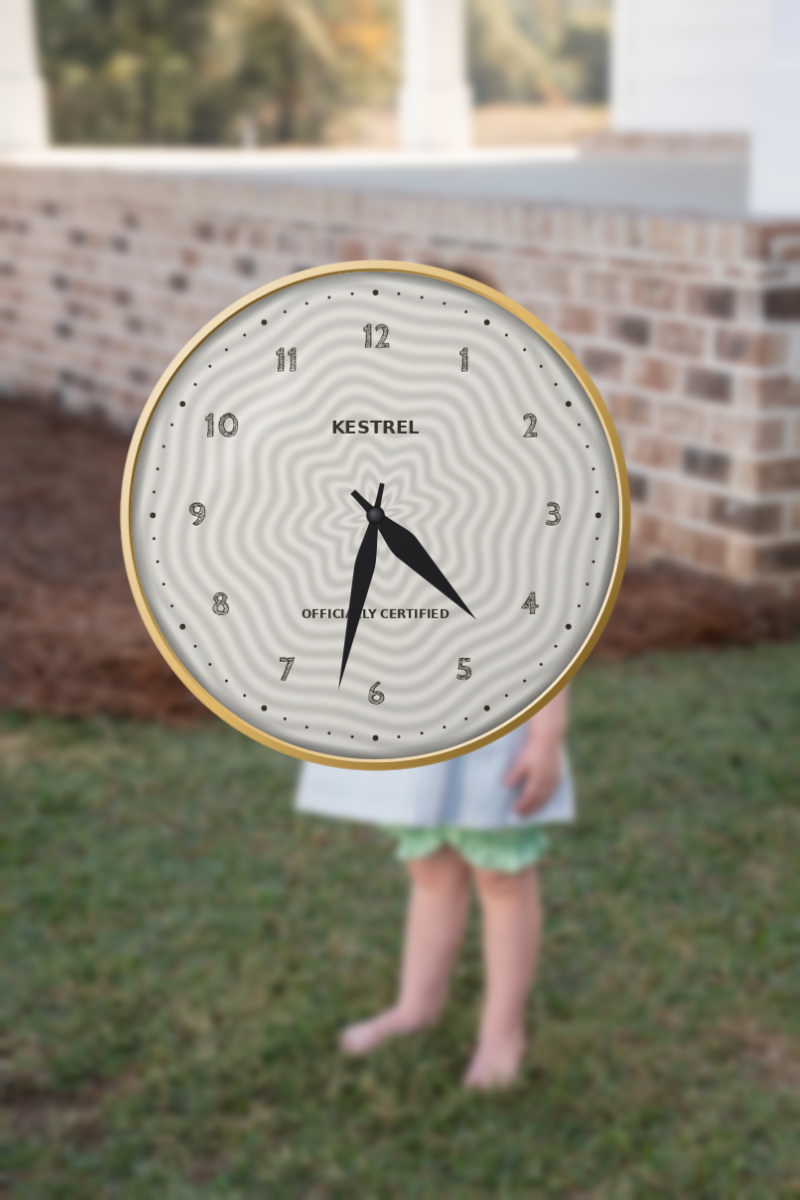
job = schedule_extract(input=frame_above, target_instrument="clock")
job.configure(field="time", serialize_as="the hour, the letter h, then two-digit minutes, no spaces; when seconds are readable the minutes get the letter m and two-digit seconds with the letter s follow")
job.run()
4h32
